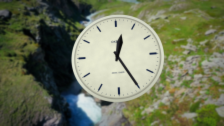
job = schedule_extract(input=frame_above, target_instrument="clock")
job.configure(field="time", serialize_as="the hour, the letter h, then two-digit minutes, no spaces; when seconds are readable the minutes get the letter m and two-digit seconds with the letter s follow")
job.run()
12h25
